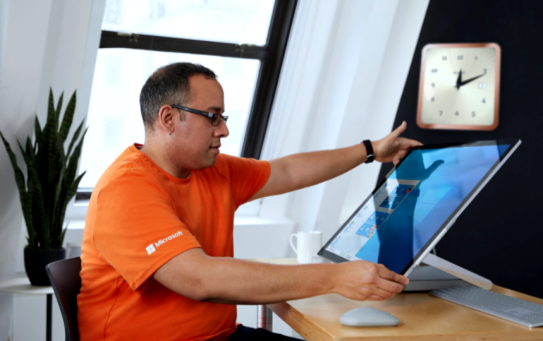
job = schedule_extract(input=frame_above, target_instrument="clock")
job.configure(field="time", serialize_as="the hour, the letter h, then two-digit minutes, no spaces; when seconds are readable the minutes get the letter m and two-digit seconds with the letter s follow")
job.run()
12h11
